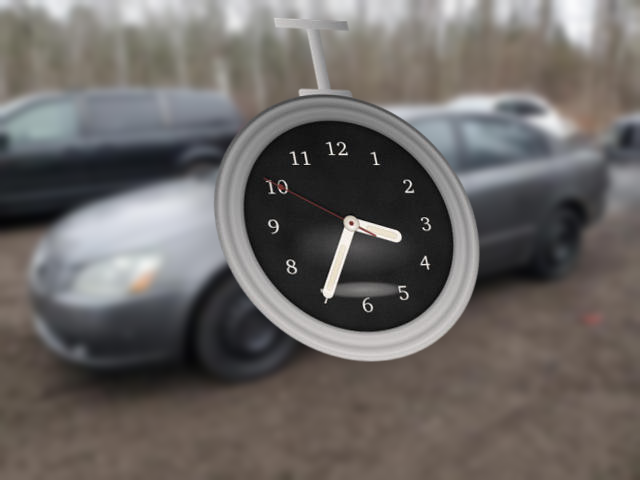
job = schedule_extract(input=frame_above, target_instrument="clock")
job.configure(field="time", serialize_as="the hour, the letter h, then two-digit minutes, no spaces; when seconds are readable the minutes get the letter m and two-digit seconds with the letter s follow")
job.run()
3h34m50s
